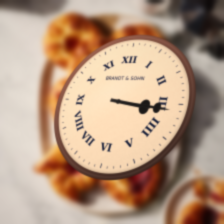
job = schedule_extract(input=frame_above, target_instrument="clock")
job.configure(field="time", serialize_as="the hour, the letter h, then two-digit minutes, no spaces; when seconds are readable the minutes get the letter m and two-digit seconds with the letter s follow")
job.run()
3h16
